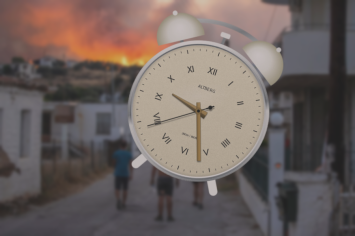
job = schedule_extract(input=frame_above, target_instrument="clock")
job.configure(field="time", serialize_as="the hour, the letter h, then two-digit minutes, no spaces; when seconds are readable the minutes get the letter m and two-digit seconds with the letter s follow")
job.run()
9h26m39s
